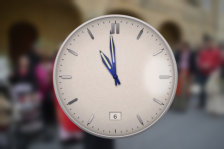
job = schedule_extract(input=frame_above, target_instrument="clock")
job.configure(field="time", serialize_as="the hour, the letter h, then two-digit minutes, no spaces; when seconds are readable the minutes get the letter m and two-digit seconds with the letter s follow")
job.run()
10h59
